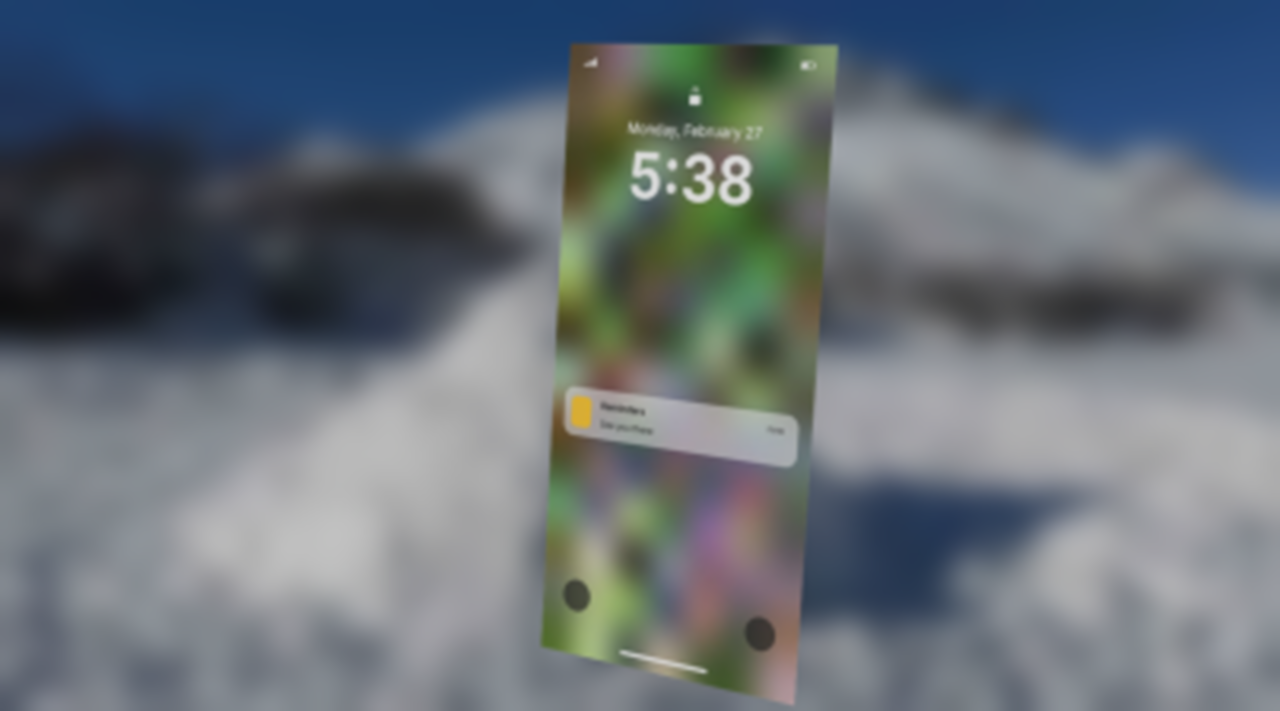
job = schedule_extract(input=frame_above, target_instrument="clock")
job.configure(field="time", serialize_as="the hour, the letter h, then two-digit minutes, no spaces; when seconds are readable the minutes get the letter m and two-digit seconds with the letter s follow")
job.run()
5h38
